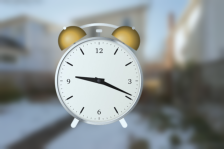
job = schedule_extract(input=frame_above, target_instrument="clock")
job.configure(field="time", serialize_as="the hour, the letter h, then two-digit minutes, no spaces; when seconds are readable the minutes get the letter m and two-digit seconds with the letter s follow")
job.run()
9h19
